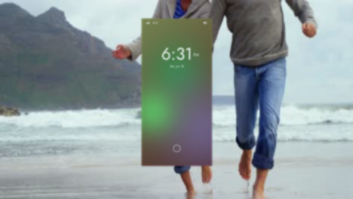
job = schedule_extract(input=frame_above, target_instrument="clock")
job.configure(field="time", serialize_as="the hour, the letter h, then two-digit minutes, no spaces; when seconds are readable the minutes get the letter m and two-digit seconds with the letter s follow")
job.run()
6h31
